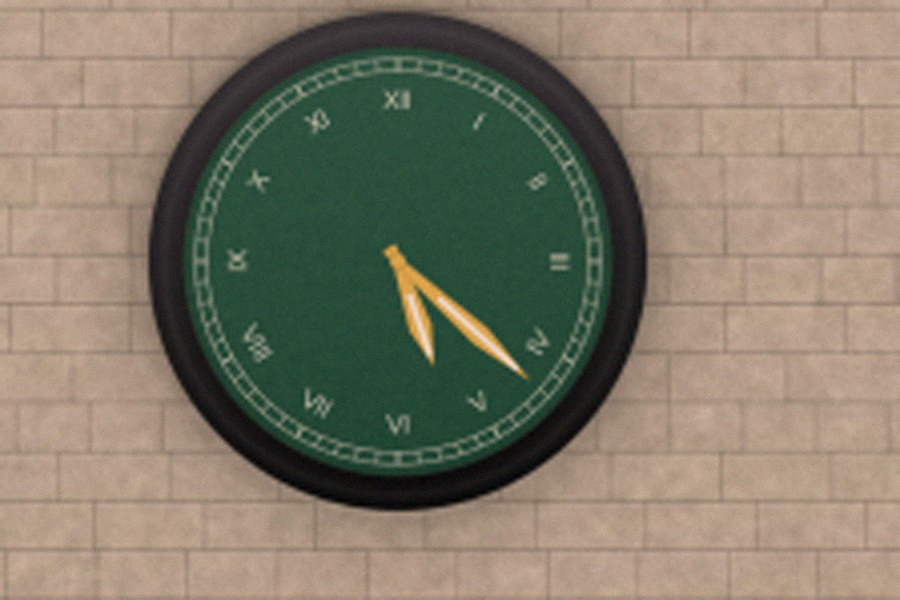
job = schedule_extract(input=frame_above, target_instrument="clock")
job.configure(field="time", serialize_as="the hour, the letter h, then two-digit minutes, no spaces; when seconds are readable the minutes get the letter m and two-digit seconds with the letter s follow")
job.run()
5h22
